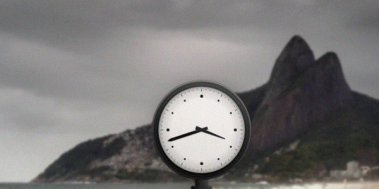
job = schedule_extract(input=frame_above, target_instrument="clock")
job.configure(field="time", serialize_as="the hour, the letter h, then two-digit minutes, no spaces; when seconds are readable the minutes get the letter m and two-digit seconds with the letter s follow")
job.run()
3h42
